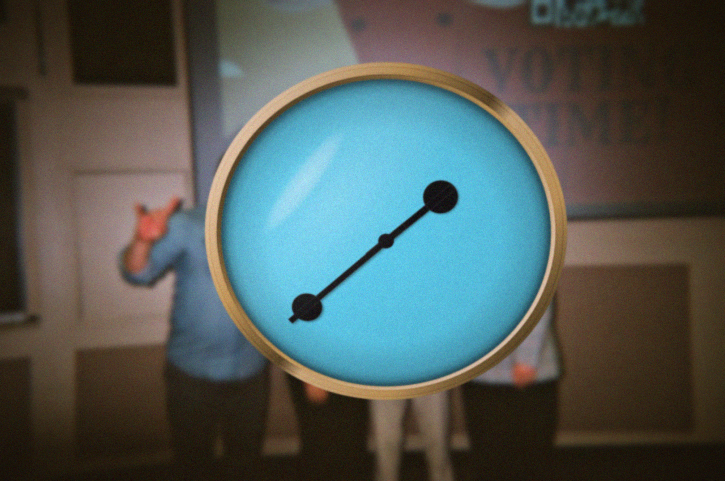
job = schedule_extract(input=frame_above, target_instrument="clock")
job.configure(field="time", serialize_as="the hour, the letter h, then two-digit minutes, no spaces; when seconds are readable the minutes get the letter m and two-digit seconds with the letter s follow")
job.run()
1h38
